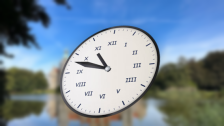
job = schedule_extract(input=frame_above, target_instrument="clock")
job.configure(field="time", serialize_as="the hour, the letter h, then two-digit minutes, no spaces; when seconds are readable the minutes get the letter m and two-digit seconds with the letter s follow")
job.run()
10h48
